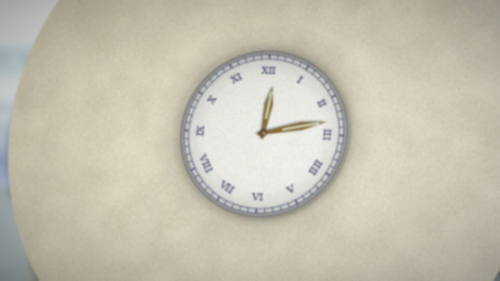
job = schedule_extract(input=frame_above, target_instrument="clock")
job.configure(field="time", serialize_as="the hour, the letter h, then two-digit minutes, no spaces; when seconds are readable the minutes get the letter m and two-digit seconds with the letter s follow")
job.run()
12h13
